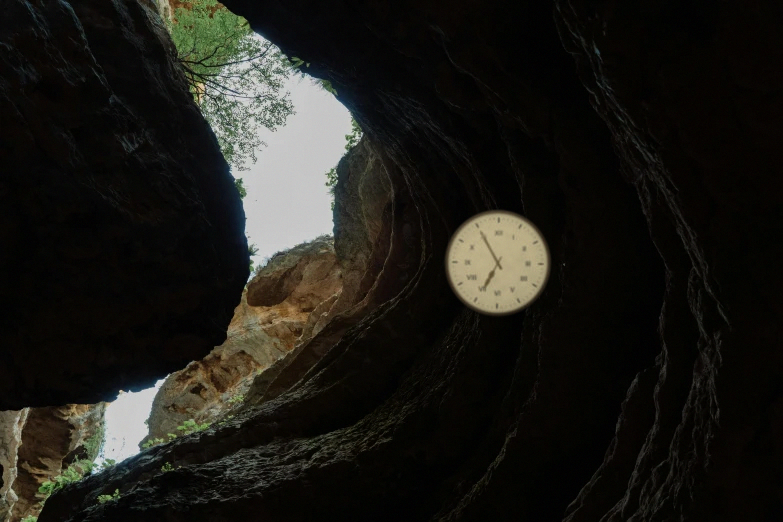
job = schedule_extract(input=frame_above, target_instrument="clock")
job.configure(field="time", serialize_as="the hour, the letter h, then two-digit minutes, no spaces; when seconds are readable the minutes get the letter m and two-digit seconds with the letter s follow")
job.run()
6h55
